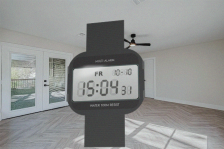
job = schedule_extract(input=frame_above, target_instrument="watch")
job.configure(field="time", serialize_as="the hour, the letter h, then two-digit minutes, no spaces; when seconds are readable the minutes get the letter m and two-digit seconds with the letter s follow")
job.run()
15h04m31s
